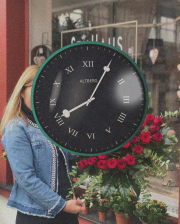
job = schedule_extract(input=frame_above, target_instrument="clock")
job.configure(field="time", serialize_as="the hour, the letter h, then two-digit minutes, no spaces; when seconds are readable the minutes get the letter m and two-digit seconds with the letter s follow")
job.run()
8h05
